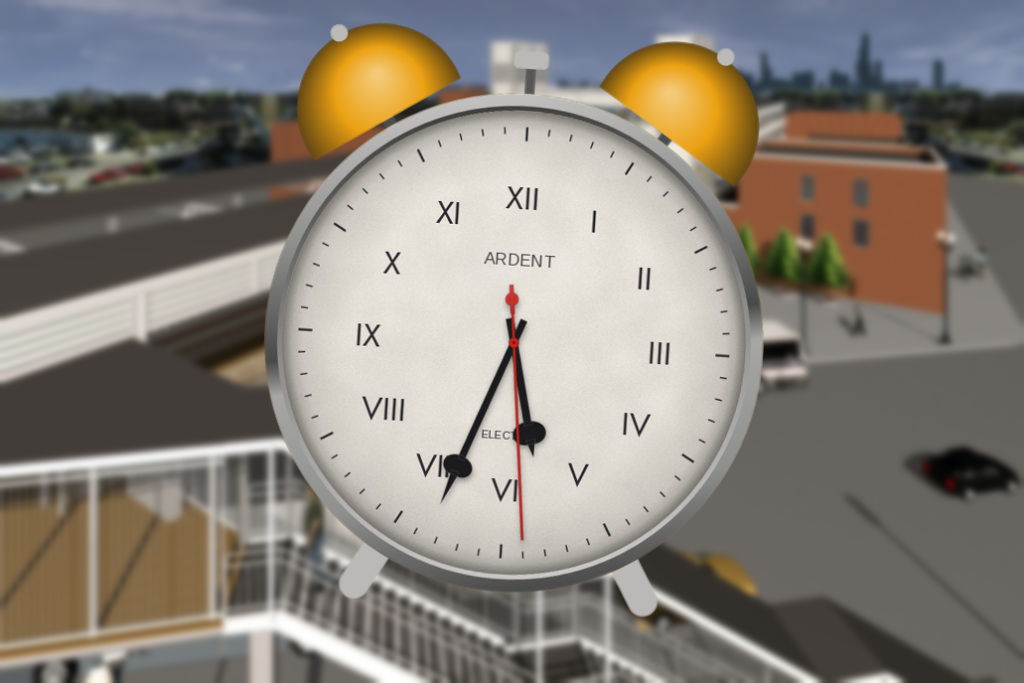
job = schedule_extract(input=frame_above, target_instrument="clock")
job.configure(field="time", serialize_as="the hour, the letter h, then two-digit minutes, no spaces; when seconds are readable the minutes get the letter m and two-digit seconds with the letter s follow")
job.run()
5h33m29s
